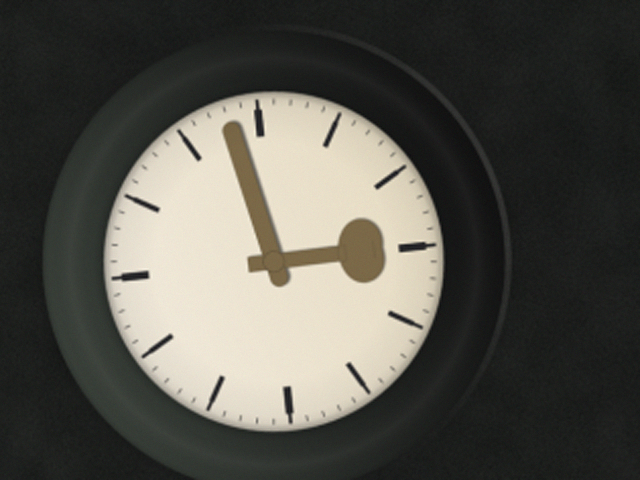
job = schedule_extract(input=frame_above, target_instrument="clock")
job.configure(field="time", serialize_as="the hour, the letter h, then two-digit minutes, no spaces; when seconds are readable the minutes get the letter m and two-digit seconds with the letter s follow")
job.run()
2h58
